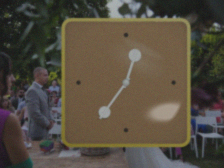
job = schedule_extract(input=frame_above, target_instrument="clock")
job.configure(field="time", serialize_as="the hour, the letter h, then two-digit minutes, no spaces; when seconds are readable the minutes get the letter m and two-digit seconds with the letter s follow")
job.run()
12h36
